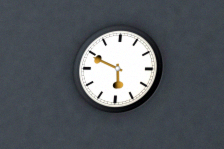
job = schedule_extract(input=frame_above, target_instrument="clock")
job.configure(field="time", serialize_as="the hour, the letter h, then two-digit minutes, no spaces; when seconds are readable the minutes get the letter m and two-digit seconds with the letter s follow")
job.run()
5h49
